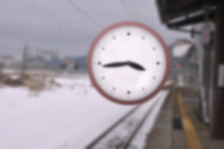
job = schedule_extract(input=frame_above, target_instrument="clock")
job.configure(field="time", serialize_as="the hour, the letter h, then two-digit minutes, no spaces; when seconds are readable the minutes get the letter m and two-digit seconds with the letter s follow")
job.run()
3h44
